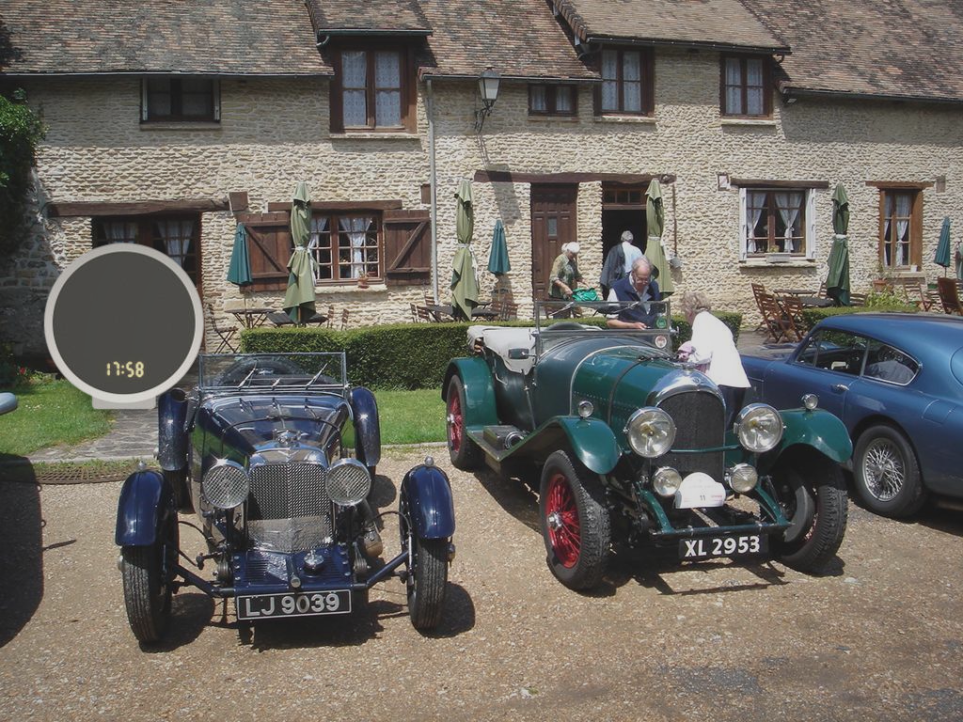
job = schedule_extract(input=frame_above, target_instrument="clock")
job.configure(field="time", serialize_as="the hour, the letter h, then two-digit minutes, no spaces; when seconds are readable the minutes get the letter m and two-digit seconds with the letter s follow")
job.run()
17h58
